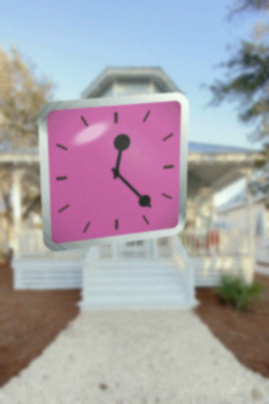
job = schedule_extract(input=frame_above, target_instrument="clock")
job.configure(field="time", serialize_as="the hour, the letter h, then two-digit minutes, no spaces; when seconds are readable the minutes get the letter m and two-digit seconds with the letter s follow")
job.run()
12h23
